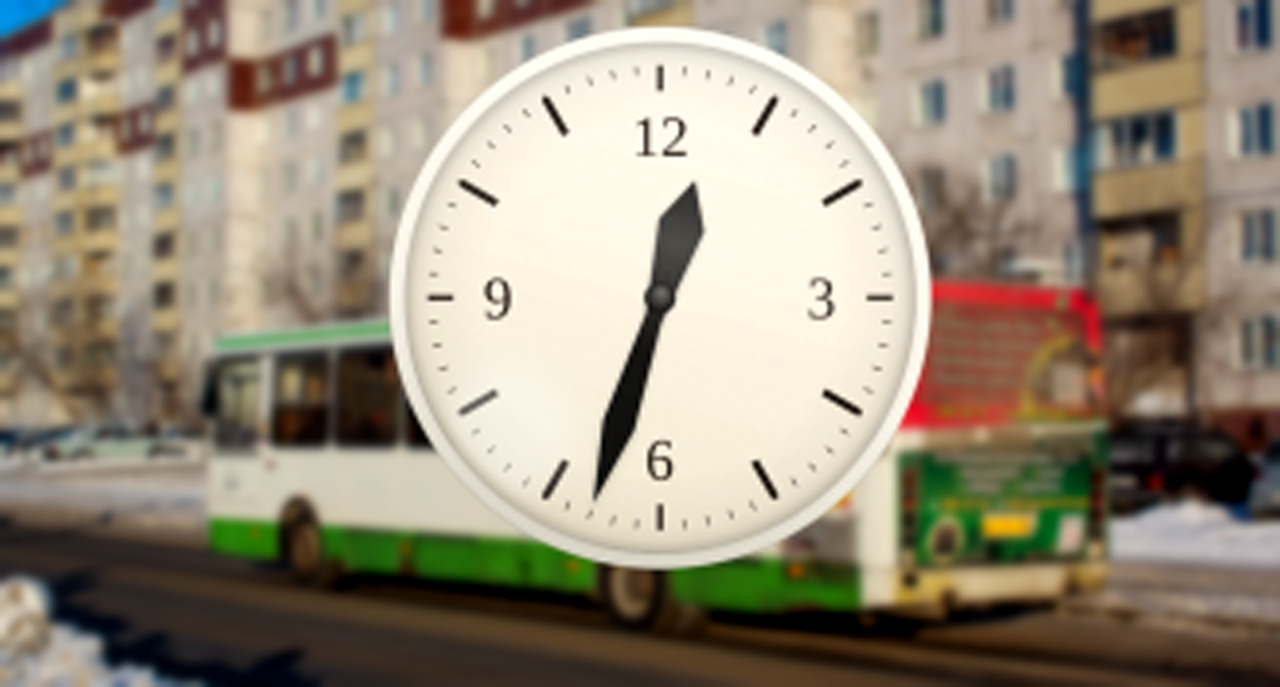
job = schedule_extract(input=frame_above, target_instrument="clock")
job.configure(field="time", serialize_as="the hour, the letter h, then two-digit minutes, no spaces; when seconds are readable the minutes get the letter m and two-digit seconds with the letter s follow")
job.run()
12h33
